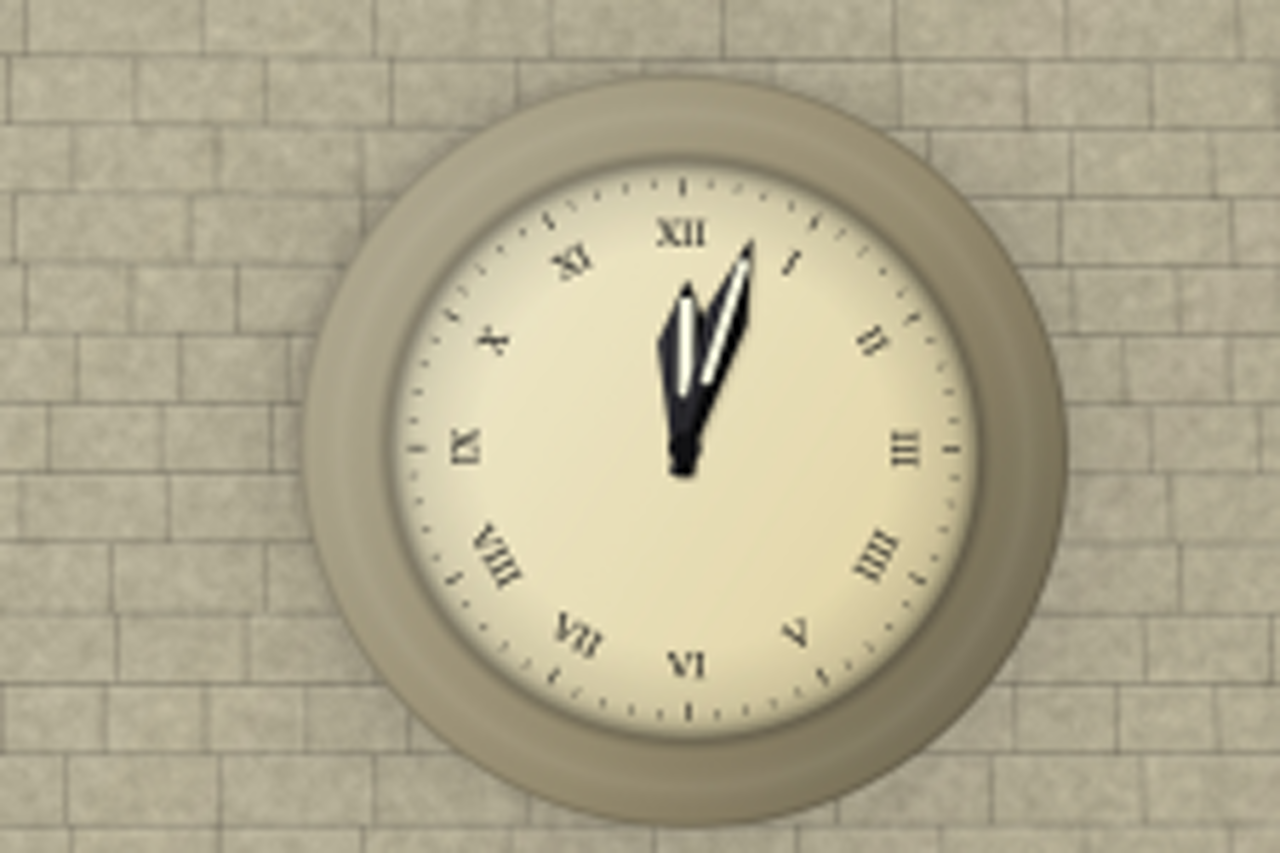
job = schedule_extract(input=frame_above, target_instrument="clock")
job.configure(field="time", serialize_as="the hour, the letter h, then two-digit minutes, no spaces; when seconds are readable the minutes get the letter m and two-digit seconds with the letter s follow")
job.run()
12h03
